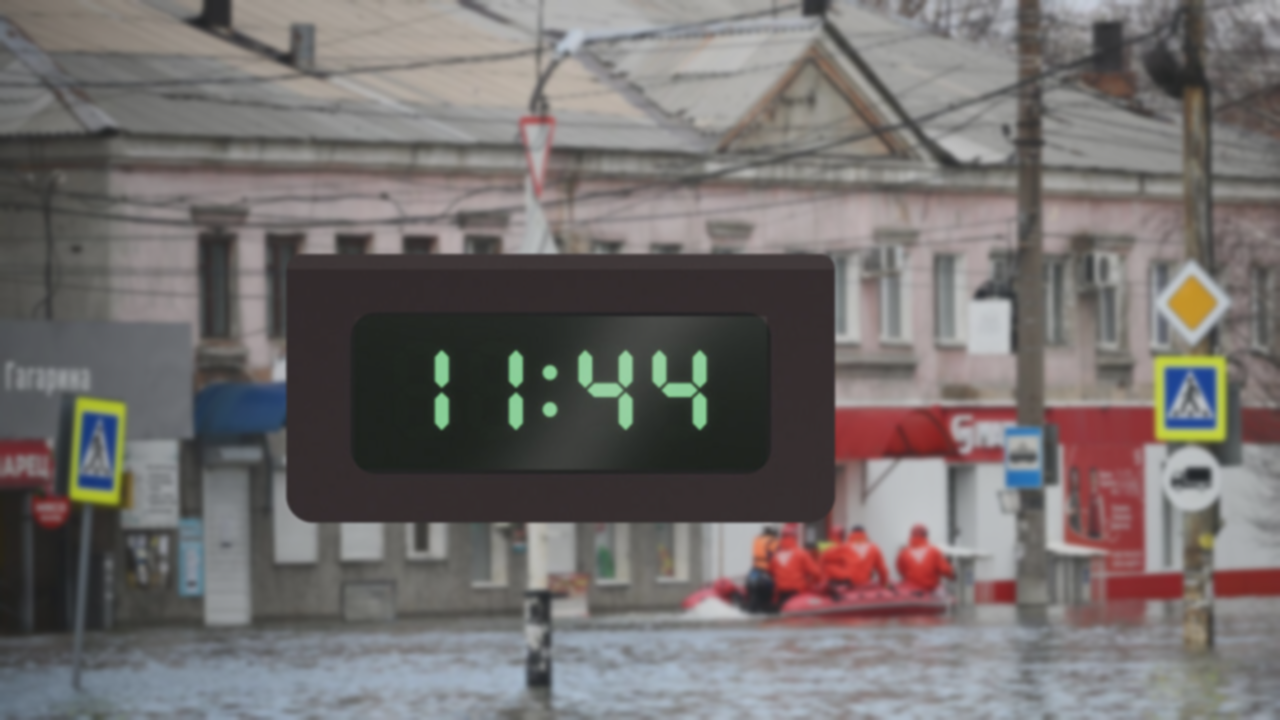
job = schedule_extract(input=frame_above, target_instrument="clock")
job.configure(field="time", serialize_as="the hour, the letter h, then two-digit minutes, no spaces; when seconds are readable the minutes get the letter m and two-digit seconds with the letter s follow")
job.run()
11h44
